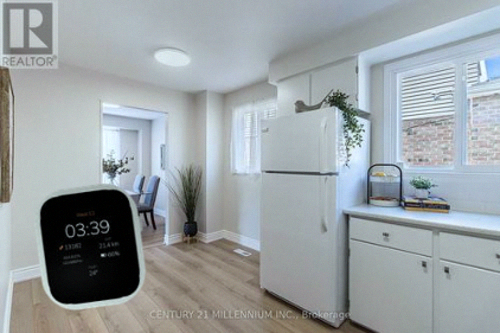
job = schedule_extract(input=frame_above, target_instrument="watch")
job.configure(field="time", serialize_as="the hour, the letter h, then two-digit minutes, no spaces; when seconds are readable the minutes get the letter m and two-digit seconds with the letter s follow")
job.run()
3h39
